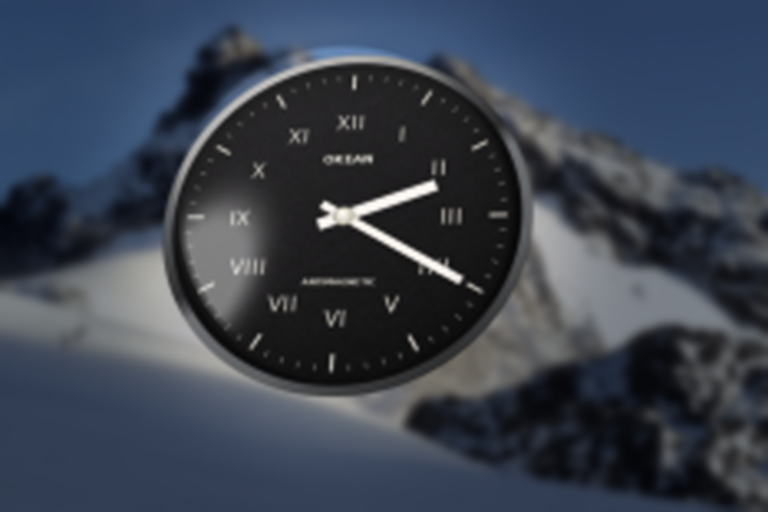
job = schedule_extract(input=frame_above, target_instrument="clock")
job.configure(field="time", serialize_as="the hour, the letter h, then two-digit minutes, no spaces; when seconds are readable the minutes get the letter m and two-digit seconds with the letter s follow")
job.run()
2h20
